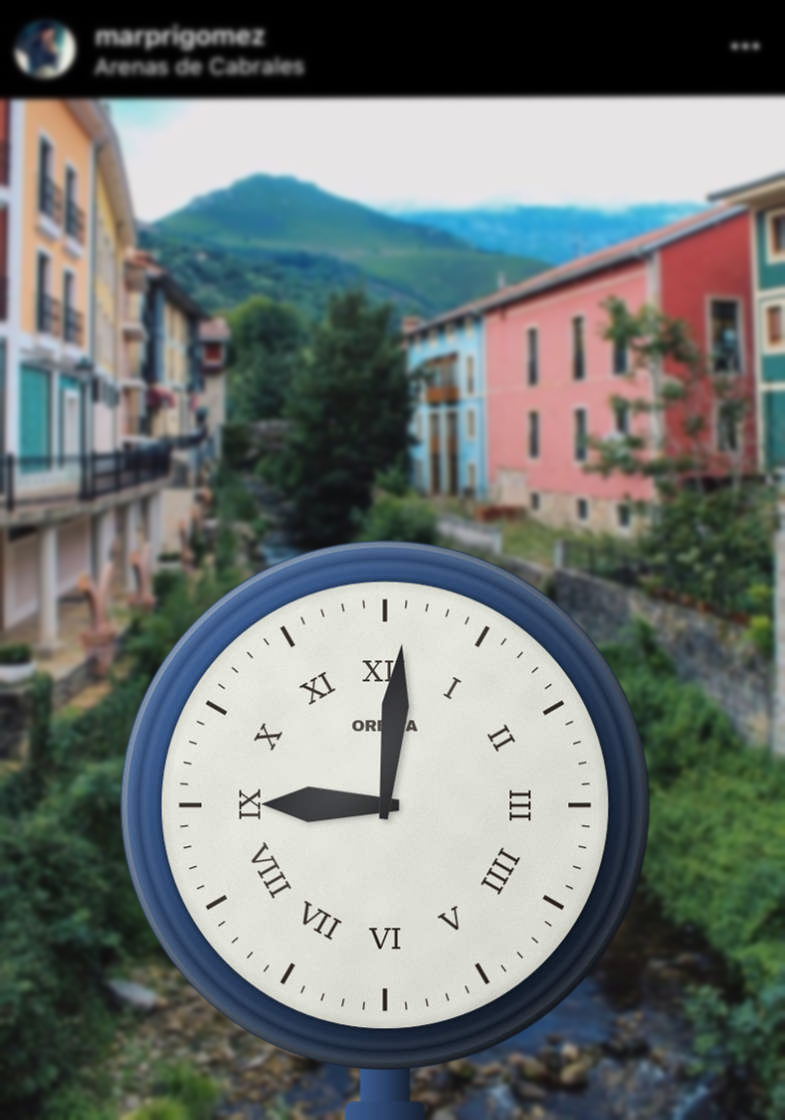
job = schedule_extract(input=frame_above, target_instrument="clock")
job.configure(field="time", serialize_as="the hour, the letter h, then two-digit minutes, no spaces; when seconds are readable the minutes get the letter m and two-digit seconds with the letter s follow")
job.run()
9h01
